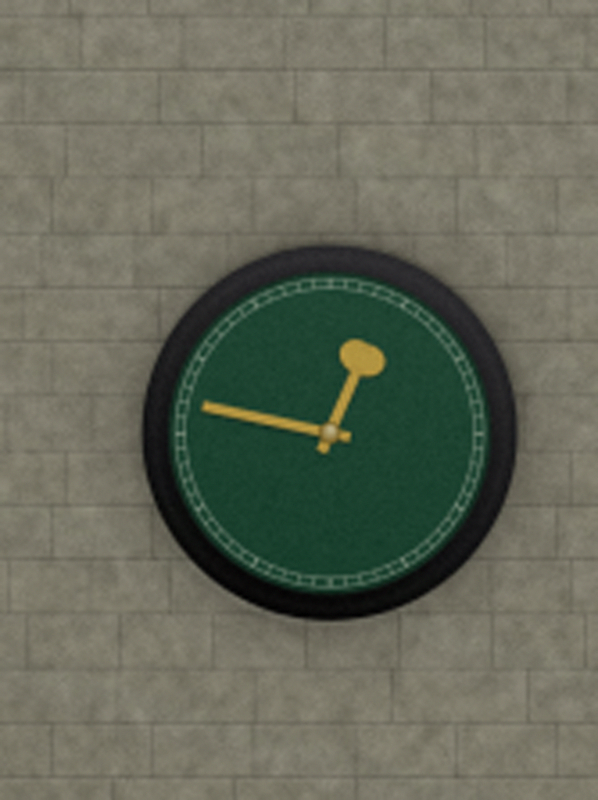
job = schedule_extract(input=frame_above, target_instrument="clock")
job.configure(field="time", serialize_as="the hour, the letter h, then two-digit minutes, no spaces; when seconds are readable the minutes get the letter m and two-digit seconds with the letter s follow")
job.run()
12h47
